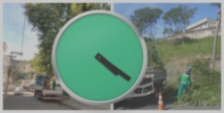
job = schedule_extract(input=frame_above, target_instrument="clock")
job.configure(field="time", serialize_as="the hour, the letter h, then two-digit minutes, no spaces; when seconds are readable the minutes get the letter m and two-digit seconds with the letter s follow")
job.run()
4h21
